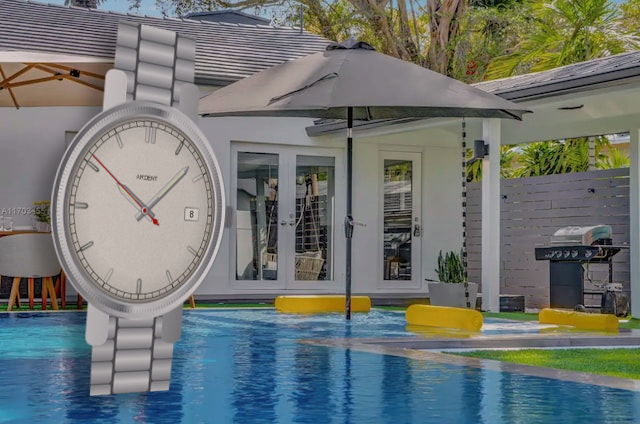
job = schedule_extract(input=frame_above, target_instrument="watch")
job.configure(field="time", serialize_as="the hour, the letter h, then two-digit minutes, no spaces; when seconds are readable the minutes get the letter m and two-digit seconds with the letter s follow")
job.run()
10h07m51s
